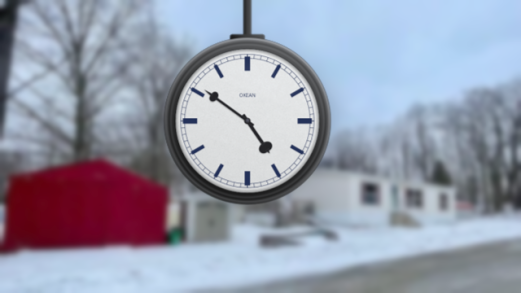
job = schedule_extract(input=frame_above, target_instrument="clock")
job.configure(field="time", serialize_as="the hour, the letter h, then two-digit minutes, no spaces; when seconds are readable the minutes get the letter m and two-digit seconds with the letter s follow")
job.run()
4h51
